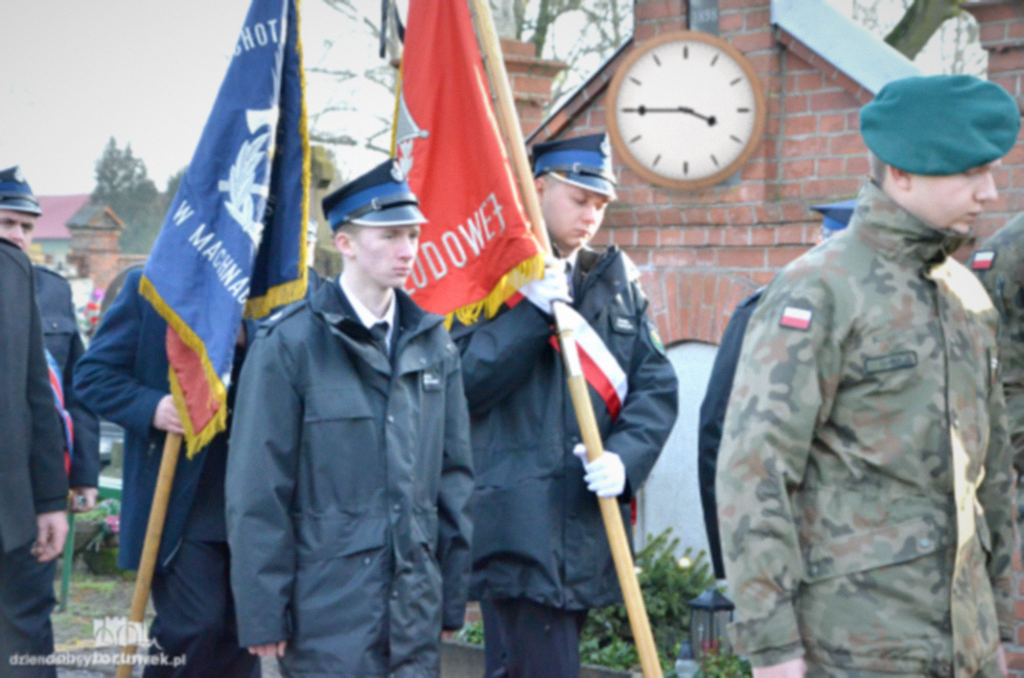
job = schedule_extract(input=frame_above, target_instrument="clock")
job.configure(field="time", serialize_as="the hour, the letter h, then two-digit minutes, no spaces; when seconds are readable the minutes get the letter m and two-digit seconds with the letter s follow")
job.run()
3h45
